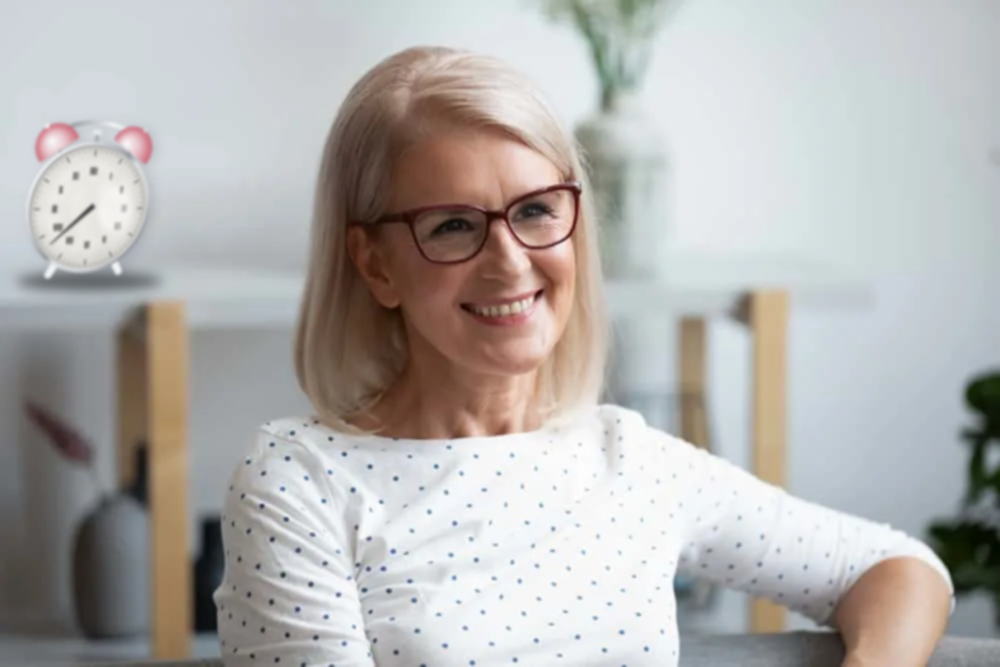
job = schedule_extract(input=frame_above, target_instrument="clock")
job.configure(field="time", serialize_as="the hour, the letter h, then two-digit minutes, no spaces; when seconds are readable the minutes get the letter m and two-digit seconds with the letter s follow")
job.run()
7h38
